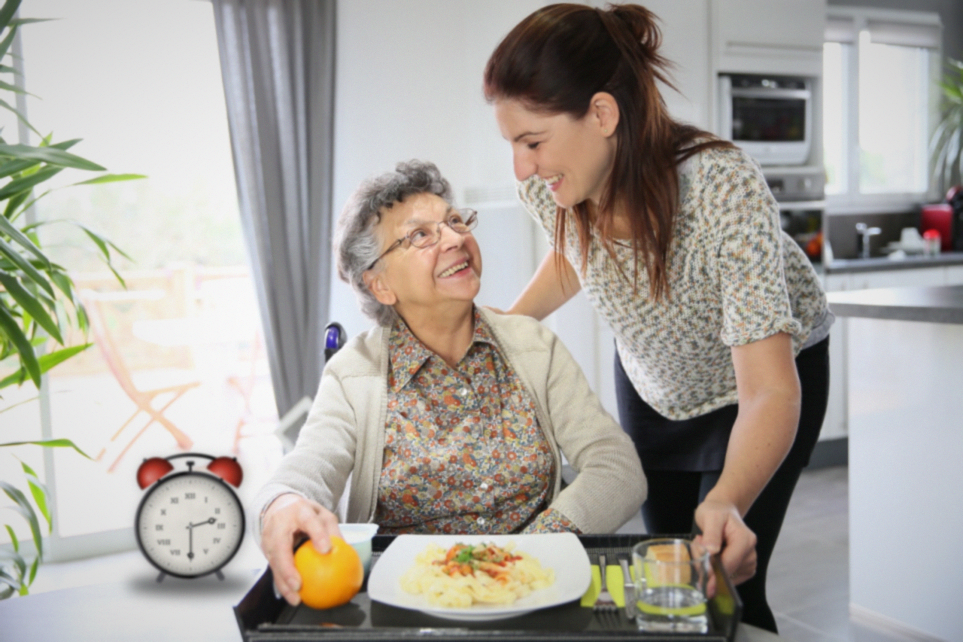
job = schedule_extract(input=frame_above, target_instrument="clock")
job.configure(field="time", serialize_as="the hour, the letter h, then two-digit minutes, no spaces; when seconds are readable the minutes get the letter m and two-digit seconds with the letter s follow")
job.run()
2h30
